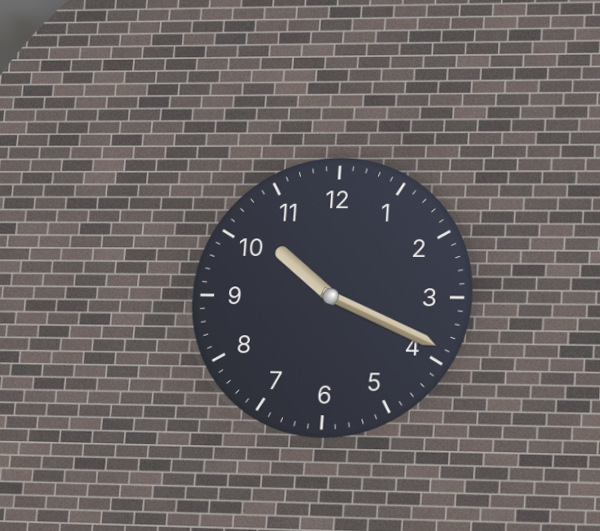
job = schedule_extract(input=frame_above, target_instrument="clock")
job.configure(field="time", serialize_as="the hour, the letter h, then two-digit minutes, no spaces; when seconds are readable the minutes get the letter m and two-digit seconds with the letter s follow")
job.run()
10h19
